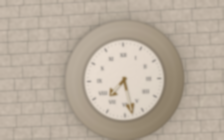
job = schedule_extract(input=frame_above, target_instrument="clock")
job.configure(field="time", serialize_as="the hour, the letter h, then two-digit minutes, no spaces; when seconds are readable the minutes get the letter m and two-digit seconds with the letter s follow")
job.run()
7h28
